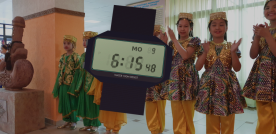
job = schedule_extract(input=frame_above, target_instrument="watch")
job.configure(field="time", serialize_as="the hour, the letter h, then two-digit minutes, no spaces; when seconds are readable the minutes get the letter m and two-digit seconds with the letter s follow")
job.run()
6h15m48s
